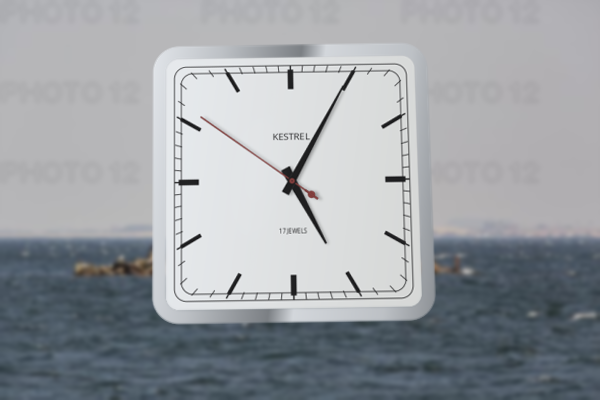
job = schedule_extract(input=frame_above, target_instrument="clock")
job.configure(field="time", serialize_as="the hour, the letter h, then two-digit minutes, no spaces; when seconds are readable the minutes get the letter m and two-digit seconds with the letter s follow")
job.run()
5h04m51s
